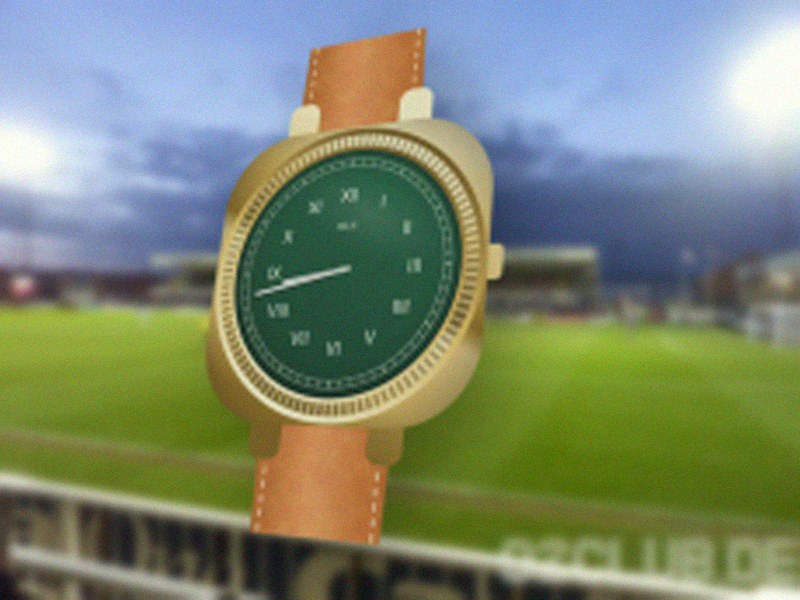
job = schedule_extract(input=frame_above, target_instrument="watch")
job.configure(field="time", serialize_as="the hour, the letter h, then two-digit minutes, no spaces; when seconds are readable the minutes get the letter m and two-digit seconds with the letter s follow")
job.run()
8h43
